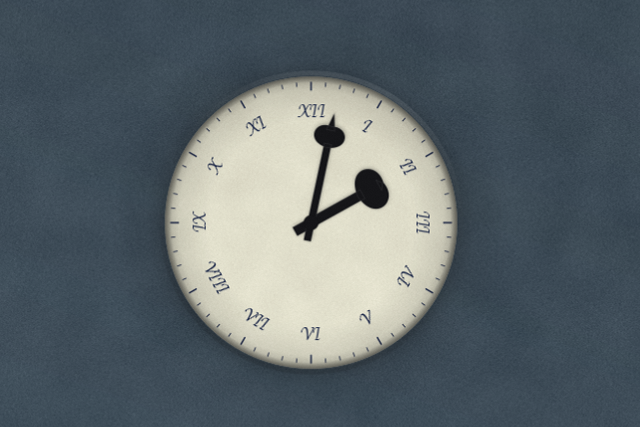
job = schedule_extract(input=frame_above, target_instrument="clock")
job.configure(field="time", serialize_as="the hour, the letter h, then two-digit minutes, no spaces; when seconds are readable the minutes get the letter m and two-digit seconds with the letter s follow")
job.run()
2h02
